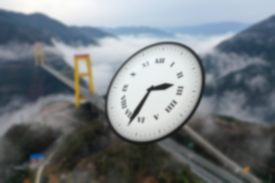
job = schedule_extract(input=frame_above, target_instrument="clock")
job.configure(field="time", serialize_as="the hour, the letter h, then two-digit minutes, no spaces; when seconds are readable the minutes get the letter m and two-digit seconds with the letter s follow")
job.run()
2h33
